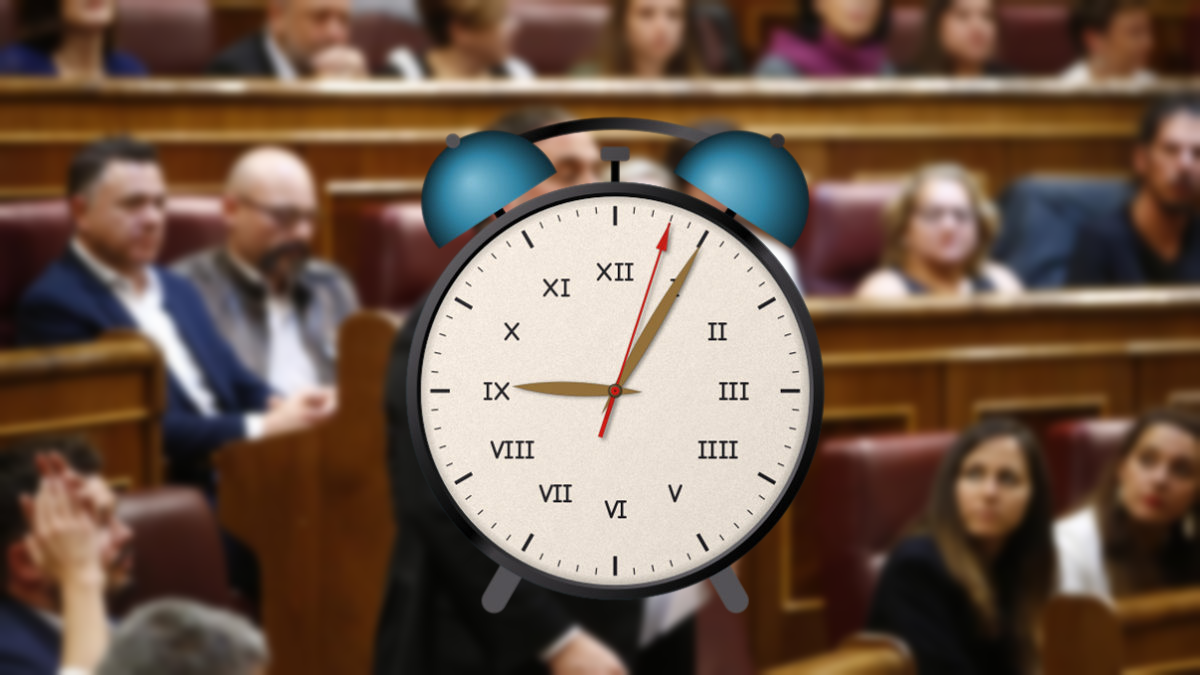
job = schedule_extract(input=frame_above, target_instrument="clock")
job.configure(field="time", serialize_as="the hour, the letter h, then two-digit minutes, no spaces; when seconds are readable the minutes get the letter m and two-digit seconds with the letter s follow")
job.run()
9h05m03s
